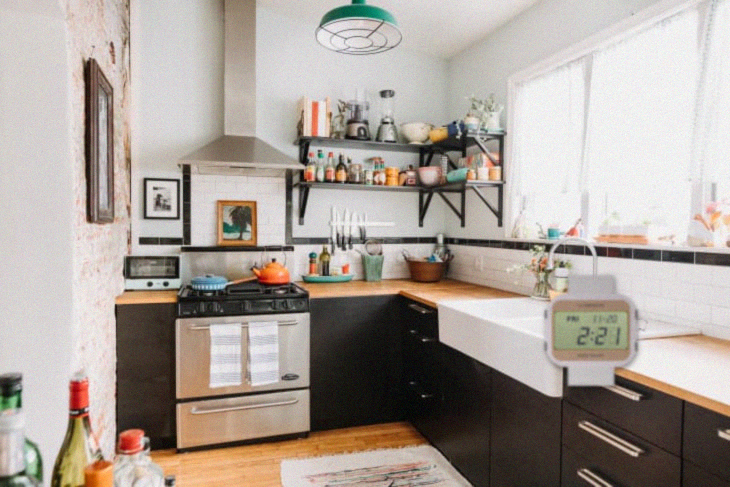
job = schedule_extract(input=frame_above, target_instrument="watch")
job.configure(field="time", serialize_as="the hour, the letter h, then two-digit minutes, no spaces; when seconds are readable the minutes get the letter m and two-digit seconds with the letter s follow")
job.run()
2h21
